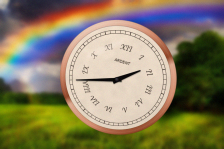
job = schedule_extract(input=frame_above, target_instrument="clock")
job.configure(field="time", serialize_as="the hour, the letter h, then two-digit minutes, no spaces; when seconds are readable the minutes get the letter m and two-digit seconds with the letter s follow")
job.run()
1h42
